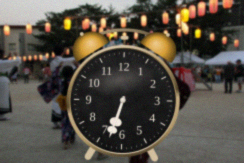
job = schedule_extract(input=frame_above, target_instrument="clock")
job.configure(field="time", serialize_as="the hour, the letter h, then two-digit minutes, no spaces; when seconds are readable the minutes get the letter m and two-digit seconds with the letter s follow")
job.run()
6h33
